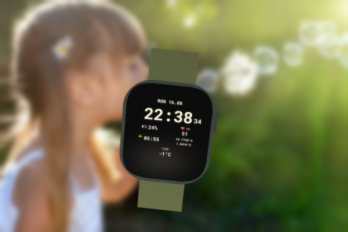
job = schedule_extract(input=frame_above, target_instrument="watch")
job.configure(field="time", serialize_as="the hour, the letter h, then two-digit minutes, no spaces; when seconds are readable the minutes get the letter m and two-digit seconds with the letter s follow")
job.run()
22h38
